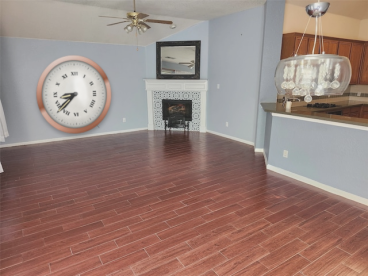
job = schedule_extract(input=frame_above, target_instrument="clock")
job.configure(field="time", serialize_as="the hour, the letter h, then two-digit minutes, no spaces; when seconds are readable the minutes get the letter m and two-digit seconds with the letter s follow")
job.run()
8h38
